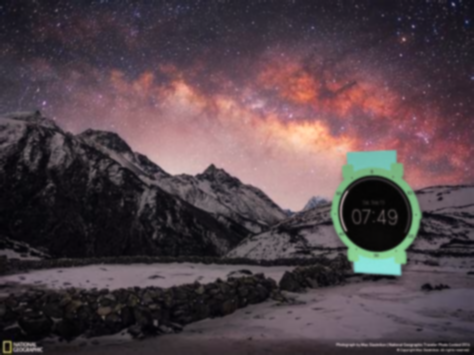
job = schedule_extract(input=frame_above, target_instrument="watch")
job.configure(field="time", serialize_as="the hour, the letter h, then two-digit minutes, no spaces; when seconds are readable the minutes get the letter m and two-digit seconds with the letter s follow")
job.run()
7h49
